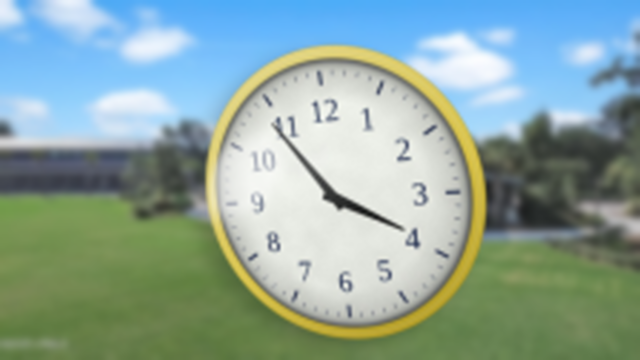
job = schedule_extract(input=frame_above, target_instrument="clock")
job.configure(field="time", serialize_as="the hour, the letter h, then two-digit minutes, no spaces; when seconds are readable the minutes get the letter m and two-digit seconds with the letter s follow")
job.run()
3h54
